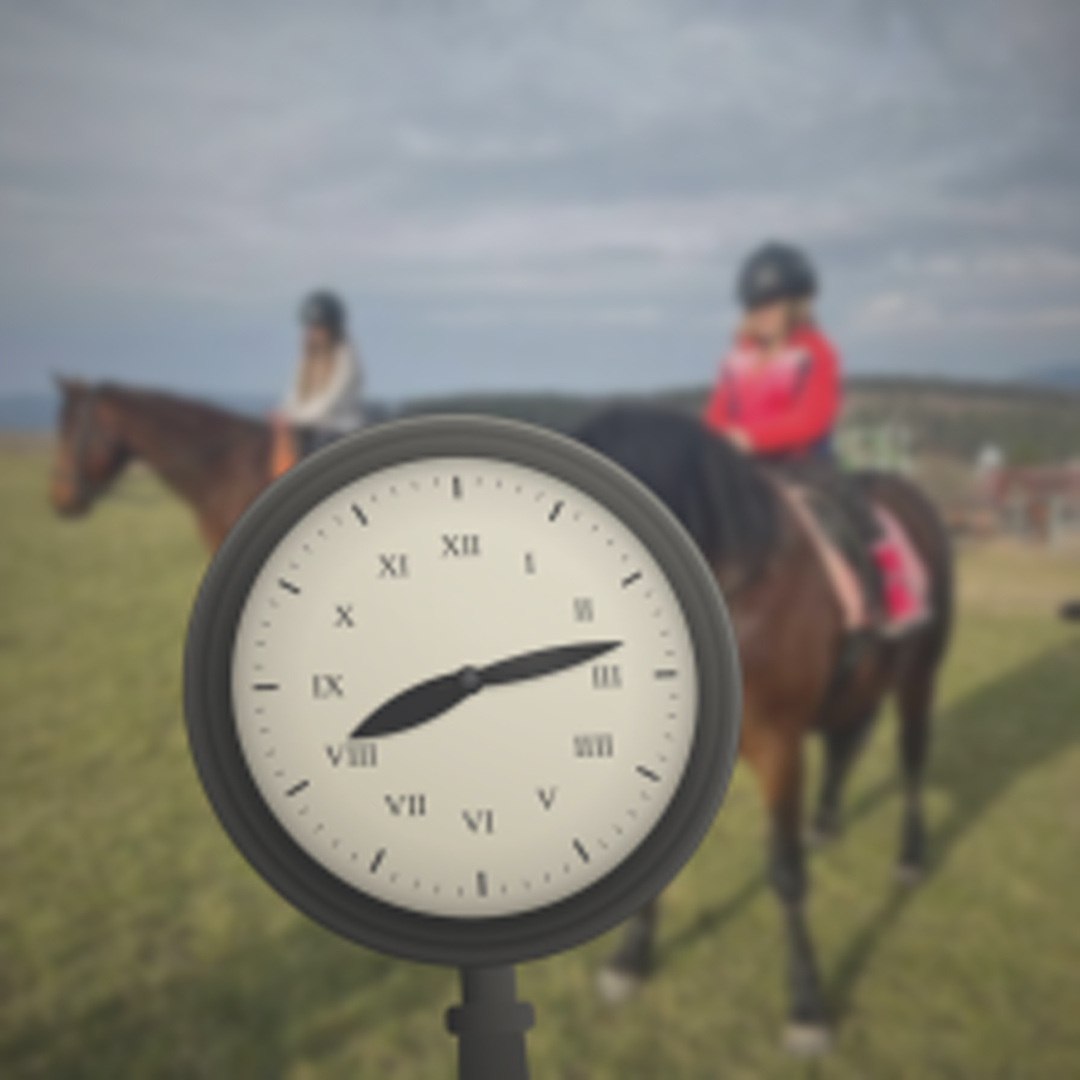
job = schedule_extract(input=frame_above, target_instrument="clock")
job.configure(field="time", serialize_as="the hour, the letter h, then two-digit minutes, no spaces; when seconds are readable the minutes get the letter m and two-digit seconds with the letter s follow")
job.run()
8h13
